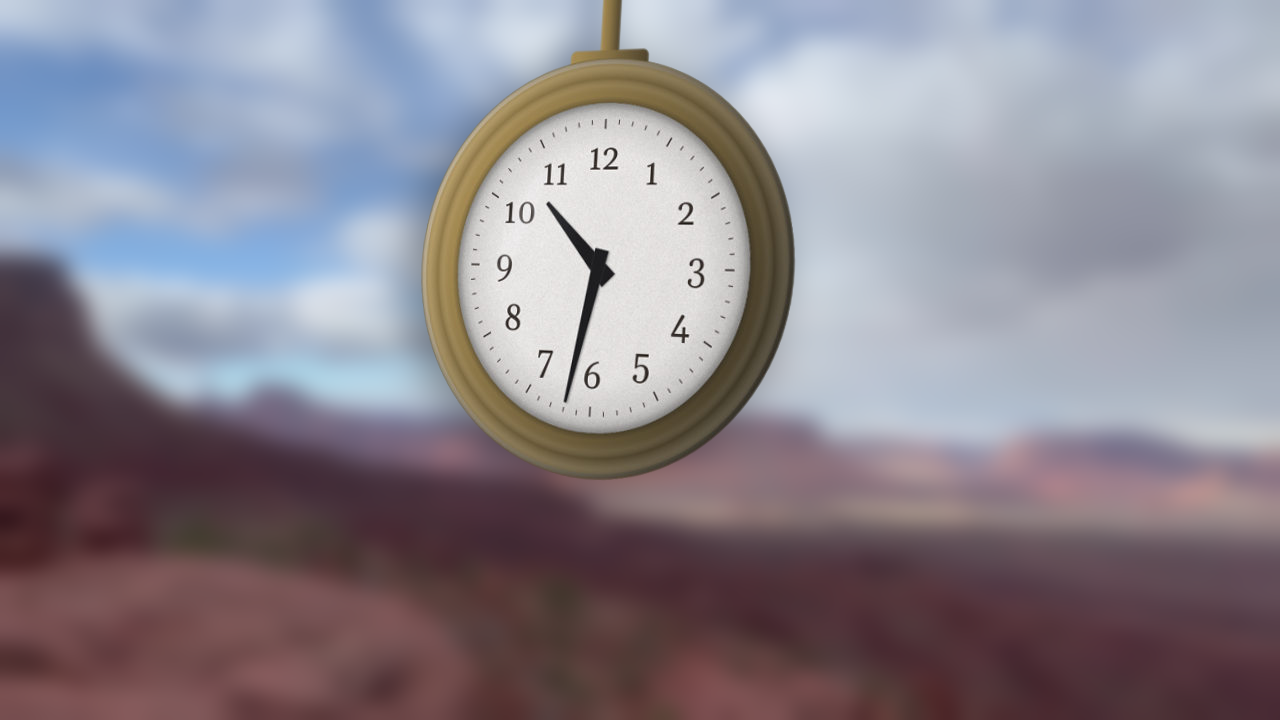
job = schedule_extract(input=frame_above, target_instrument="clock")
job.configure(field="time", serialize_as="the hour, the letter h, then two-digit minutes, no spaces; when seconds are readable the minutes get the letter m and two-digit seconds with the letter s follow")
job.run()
10h32
